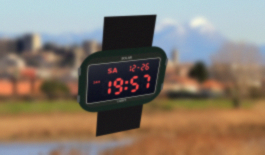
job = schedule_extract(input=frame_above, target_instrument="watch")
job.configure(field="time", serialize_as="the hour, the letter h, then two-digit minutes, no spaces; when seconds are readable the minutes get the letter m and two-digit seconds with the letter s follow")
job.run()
19h57
